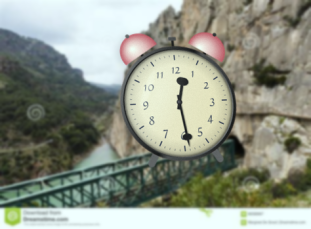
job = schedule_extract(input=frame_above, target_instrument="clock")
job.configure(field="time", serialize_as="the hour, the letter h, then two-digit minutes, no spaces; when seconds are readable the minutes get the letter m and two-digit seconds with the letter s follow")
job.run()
12h29
